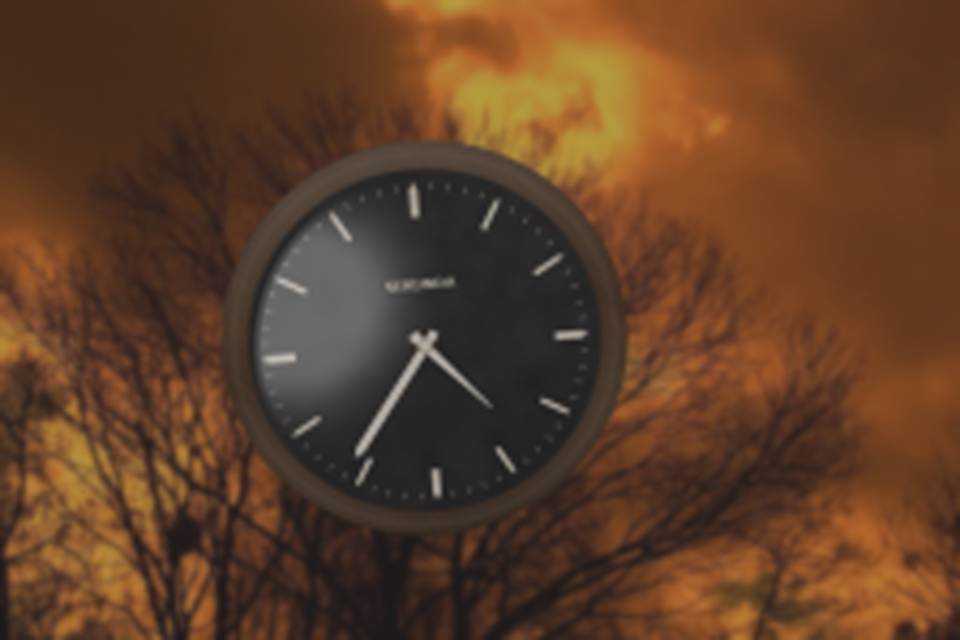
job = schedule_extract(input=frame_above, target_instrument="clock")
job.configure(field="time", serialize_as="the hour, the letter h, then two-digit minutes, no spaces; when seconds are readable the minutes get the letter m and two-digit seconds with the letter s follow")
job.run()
4h36
